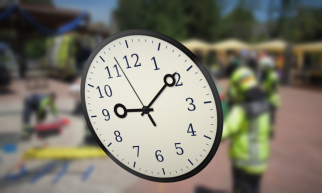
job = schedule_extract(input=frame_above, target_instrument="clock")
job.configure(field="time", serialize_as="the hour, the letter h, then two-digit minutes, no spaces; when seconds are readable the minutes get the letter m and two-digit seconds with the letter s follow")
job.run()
9h08m57s
